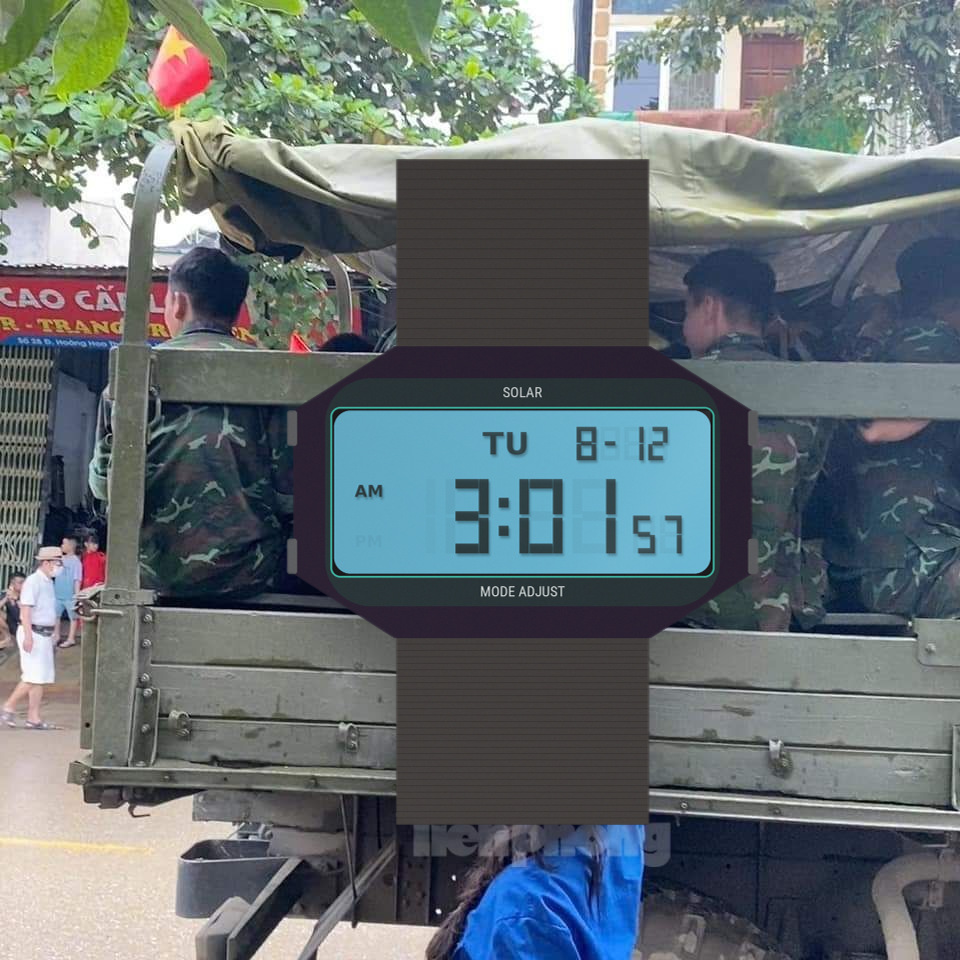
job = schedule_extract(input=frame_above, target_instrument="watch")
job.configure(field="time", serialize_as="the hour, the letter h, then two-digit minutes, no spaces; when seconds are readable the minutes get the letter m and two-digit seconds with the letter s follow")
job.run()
3h01m57s
